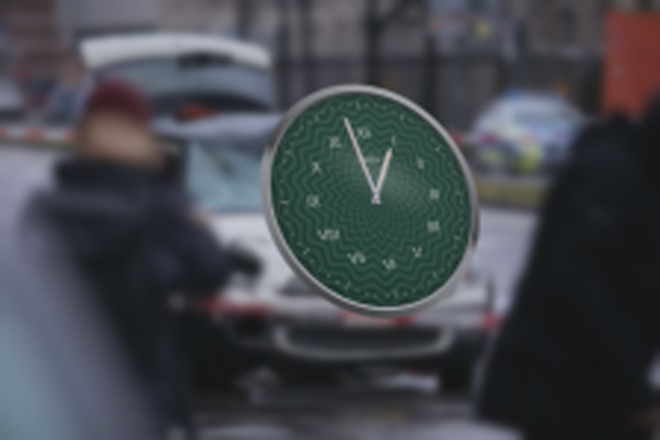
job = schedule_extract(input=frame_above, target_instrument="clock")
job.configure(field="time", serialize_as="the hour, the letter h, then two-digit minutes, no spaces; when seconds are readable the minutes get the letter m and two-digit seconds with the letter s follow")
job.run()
12h58
